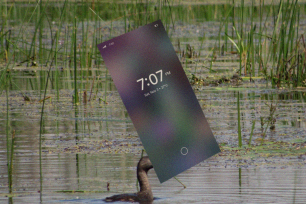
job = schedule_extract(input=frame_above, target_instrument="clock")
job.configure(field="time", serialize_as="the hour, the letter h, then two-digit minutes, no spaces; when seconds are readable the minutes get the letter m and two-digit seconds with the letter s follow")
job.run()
7h07
